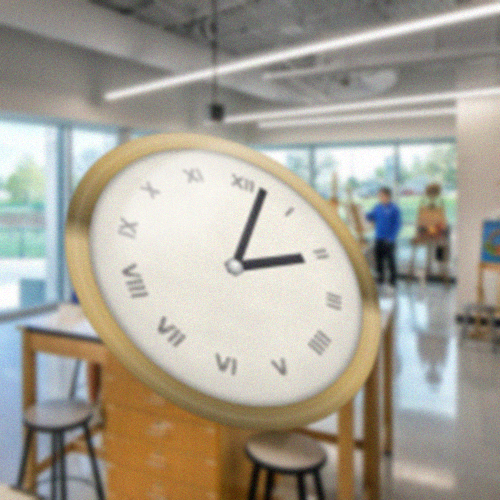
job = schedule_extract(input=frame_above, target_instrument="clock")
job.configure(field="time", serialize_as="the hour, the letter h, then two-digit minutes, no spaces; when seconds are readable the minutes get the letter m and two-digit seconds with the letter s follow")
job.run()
2h02
